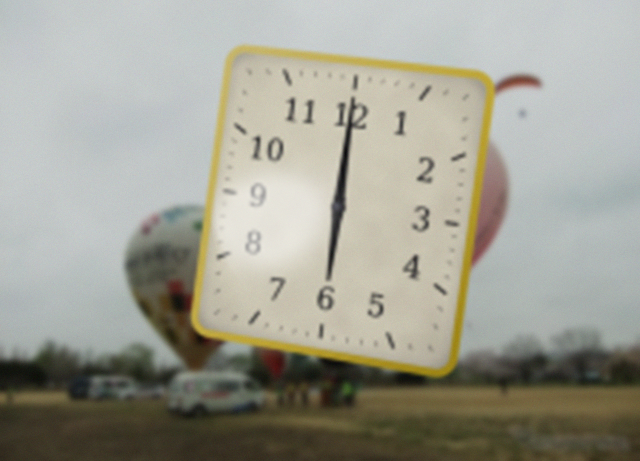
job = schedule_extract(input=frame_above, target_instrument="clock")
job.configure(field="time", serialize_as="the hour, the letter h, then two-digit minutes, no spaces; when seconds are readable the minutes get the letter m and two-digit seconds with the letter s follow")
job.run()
6h00
